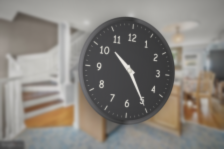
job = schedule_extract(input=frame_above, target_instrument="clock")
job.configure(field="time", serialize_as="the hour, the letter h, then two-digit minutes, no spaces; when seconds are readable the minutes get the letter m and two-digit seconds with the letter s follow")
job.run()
10h25
